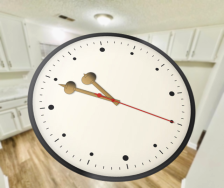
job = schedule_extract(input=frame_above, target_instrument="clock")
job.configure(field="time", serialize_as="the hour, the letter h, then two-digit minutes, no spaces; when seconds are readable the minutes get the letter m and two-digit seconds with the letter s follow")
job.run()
10h49m20s
